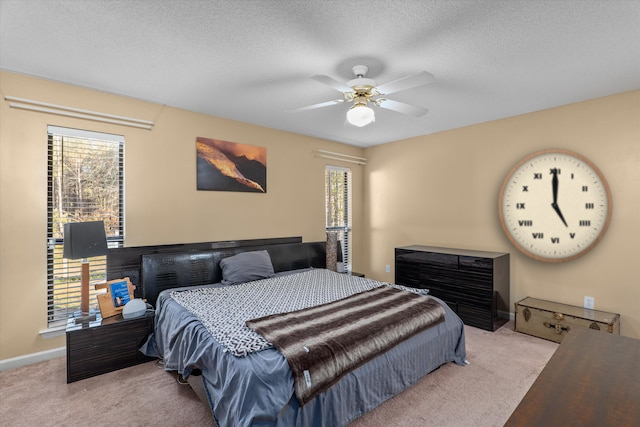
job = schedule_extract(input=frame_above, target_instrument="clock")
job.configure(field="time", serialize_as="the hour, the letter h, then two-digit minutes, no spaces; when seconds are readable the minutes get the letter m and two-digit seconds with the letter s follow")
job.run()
5h00
